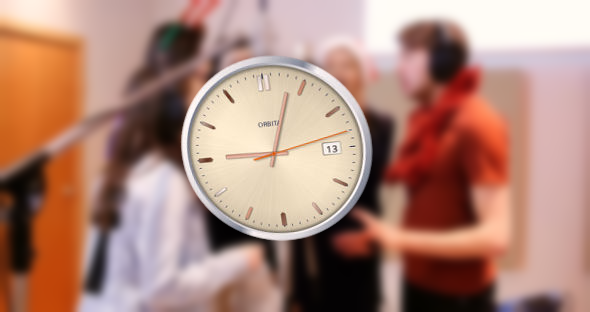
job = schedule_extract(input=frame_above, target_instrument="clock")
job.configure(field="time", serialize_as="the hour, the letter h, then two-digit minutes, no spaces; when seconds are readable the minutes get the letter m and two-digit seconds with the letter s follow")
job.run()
9h03m13s
